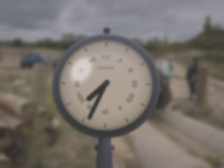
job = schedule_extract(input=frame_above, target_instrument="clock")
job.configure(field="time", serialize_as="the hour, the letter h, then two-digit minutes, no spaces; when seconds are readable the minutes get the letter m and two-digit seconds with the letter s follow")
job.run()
7h34
